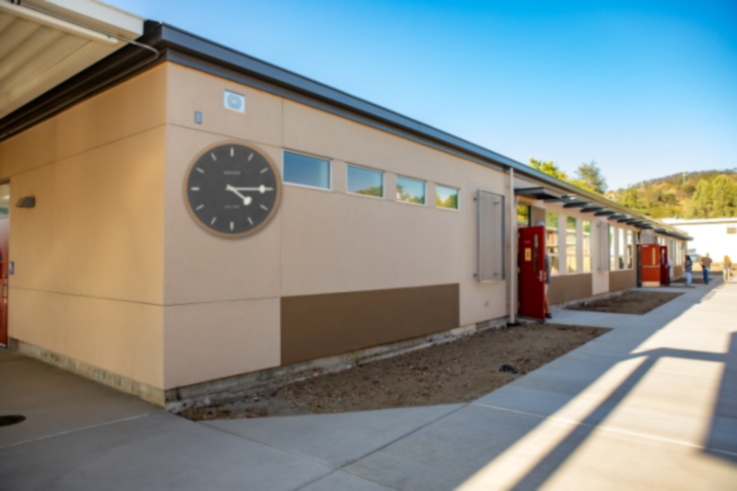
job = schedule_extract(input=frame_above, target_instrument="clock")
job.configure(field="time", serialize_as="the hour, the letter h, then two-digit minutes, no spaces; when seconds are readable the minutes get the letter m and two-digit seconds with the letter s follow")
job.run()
4h15
